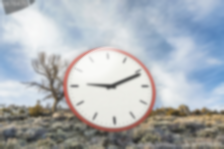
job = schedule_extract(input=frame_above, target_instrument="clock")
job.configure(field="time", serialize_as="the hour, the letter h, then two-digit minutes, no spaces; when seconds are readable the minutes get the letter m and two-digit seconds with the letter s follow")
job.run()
9h11
